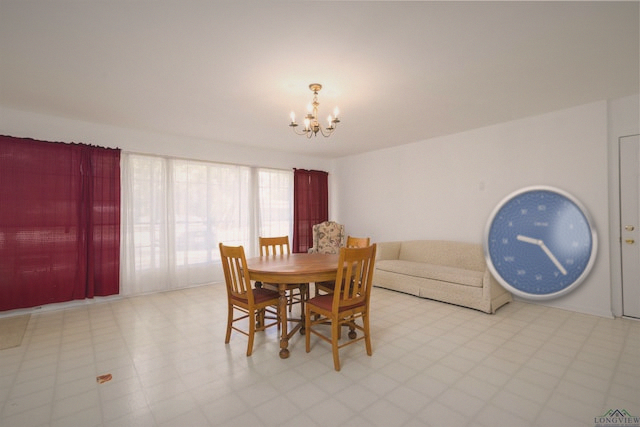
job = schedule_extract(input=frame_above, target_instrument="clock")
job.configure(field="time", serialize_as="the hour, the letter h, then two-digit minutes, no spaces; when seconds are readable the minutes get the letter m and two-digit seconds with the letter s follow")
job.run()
9h23
